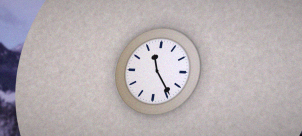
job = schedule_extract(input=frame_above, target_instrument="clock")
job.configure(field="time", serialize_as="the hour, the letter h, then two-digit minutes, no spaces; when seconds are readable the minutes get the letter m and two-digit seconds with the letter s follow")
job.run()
11h24
